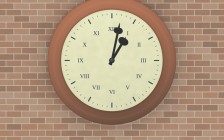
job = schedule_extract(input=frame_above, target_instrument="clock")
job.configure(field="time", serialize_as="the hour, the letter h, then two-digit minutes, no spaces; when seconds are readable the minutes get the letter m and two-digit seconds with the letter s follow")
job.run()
1h02
